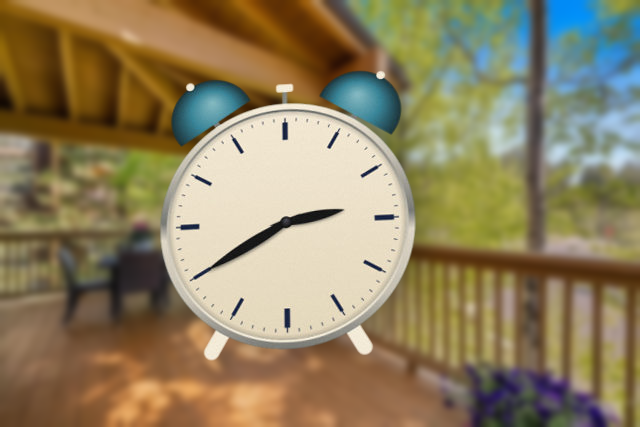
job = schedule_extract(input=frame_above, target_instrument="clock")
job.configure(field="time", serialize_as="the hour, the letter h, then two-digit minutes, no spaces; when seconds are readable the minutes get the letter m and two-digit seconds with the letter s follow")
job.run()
2h40
